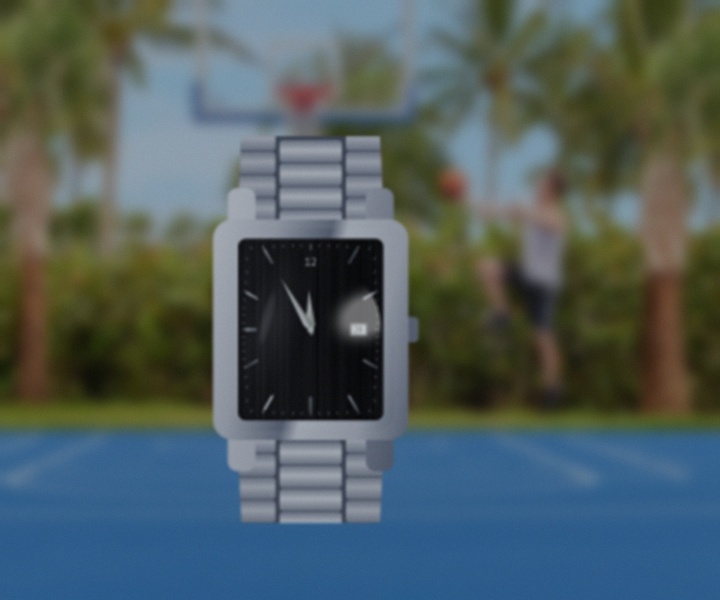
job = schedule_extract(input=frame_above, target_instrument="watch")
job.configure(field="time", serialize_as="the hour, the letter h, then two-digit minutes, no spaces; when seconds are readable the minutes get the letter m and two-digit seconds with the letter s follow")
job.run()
11h55
